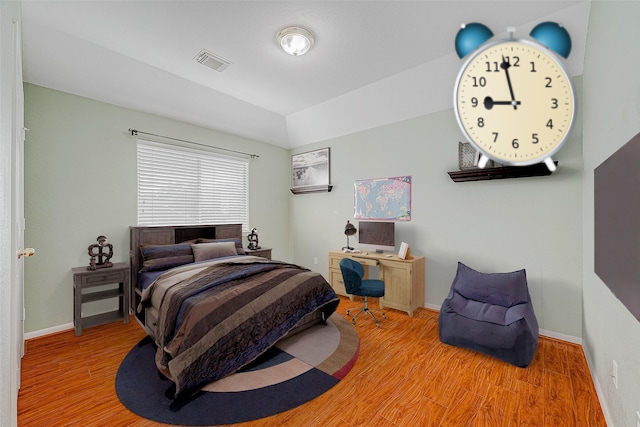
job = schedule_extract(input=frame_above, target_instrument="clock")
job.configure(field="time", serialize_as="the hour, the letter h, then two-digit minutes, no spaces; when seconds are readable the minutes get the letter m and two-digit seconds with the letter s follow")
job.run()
8h58
